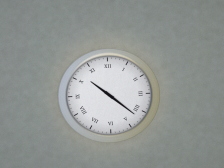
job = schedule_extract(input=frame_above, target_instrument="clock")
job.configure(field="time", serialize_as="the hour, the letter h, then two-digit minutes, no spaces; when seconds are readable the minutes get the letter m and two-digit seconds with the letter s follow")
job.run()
10h22
